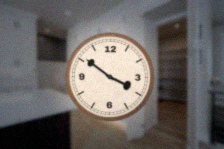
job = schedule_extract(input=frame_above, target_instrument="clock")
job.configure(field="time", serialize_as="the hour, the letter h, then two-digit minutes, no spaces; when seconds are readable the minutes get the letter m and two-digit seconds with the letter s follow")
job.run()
3h51
